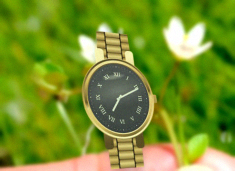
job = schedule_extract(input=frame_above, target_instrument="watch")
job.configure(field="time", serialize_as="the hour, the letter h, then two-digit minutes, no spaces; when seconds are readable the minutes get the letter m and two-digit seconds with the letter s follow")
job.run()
7h11
